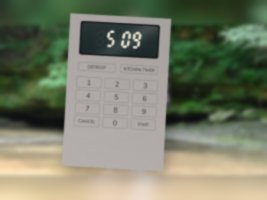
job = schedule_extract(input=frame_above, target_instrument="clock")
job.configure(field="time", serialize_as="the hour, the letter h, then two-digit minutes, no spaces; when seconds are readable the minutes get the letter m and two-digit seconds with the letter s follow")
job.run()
5h09
